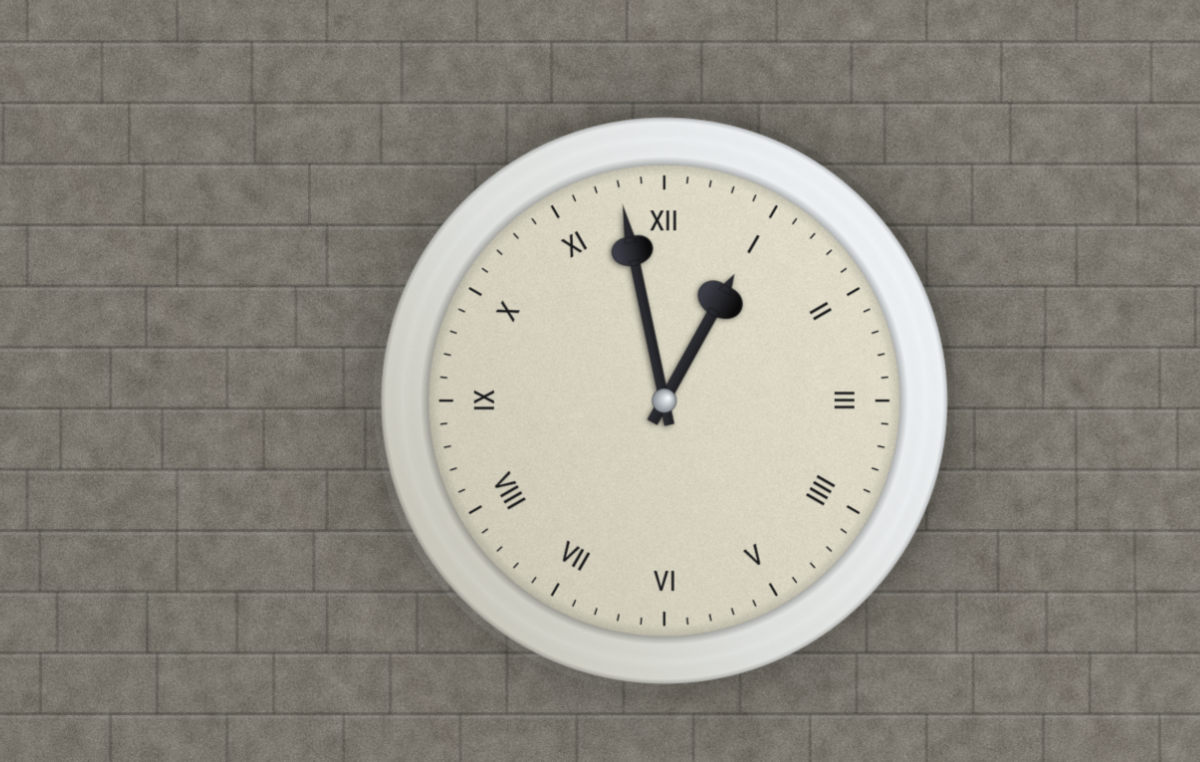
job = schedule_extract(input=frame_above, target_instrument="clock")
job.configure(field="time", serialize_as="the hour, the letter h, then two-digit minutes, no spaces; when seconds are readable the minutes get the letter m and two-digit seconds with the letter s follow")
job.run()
12h58
